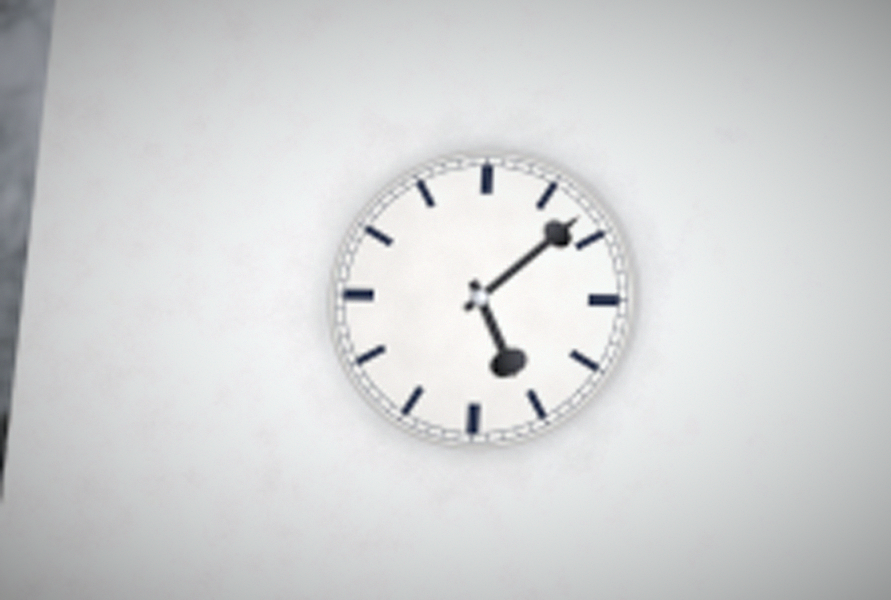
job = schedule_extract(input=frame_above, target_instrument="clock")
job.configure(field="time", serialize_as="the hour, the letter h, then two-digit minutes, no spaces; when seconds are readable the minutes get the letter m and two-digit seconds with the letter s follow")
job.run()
5h08
